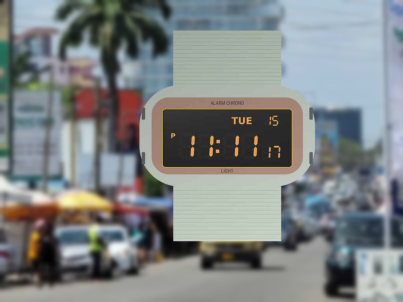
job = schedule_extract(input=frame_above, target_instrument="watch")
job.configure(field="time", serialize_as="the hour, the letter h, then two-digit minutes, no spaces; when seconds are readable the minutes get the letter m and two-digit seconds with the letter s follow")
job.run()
11h11m17s
